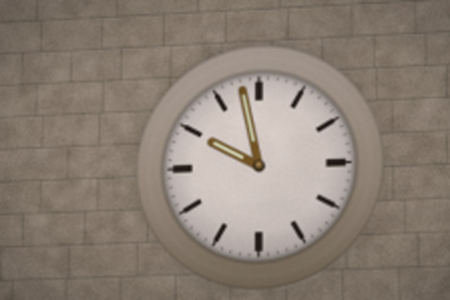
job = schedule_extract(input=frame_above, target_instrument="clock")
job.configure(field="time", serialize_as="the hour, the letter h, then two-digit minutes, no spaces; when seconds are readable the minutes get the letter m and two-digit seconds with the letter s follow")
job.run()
9h58
